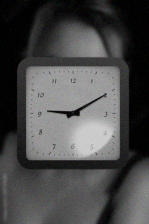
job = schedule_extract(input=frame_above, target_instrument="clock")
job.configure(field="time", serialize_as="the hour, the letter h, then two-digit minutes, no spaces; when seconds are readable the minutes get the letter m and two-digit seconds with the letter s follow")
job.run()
9h10
